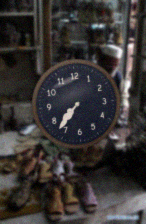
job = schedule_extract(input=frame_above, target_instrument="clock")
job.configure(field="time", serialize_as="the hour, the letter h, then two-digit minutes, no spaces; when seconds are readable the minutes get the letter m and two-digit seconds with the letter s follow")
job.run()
7h37
